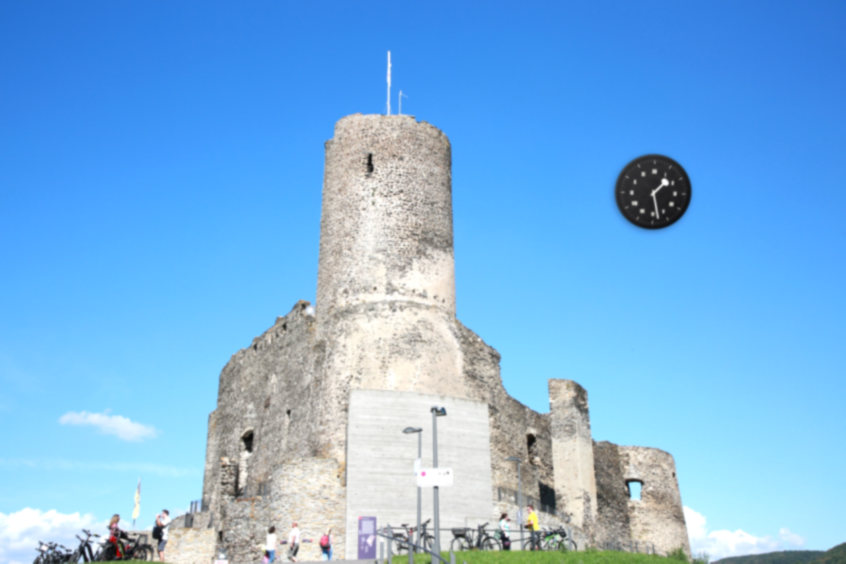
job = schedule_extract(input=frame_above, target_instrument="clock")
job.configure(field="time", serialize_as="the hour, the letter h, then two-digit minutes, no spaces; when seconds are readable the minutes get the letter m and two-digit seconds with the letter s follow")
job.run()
1h28
